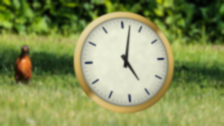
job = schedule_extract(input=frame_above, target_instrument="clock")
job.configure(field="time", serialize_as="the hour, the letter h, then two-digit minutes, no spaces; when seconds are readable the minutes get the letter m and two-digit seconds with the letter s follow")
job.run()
5h02
